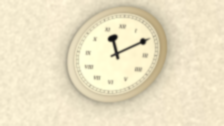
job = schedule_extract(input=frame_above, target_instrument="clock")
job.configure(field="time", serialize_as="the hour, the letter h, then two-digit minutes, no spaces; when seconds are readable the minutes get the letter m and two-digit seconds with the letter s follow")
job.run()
11h10
